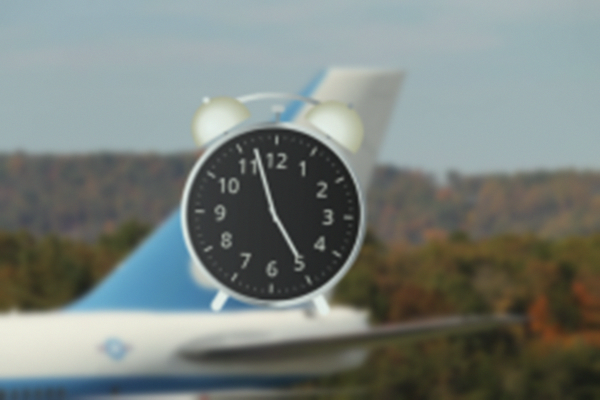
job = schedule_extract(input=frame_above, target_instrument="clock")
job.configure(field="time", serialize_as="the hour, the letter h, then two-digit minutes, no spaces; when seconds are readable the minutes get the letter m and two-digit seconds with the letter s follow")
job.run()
4h57
